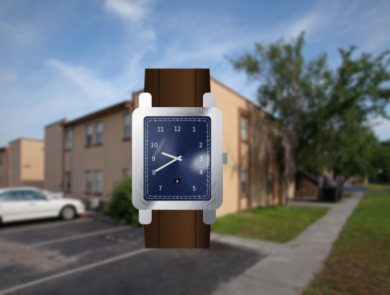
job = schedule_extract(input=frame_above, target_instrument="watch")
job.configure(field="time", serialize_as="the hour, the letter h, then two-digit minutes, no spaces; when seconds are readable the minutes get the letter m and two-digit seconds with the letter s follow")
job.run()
9h40
